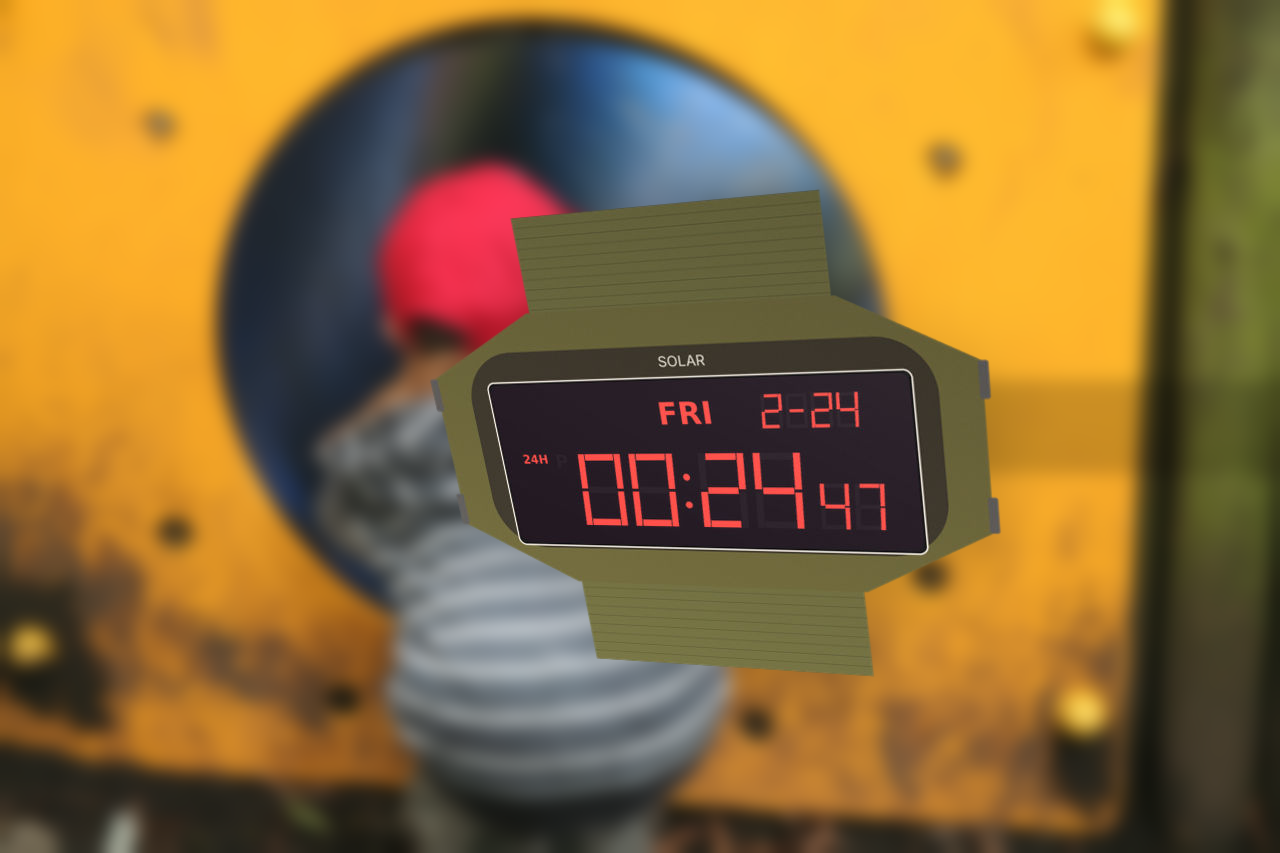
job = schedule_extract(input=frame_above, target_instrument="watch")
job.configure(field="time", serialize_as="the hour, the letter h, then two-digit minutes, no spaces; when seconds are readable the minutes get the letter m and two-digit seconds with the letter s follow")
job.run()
0h24m47s
